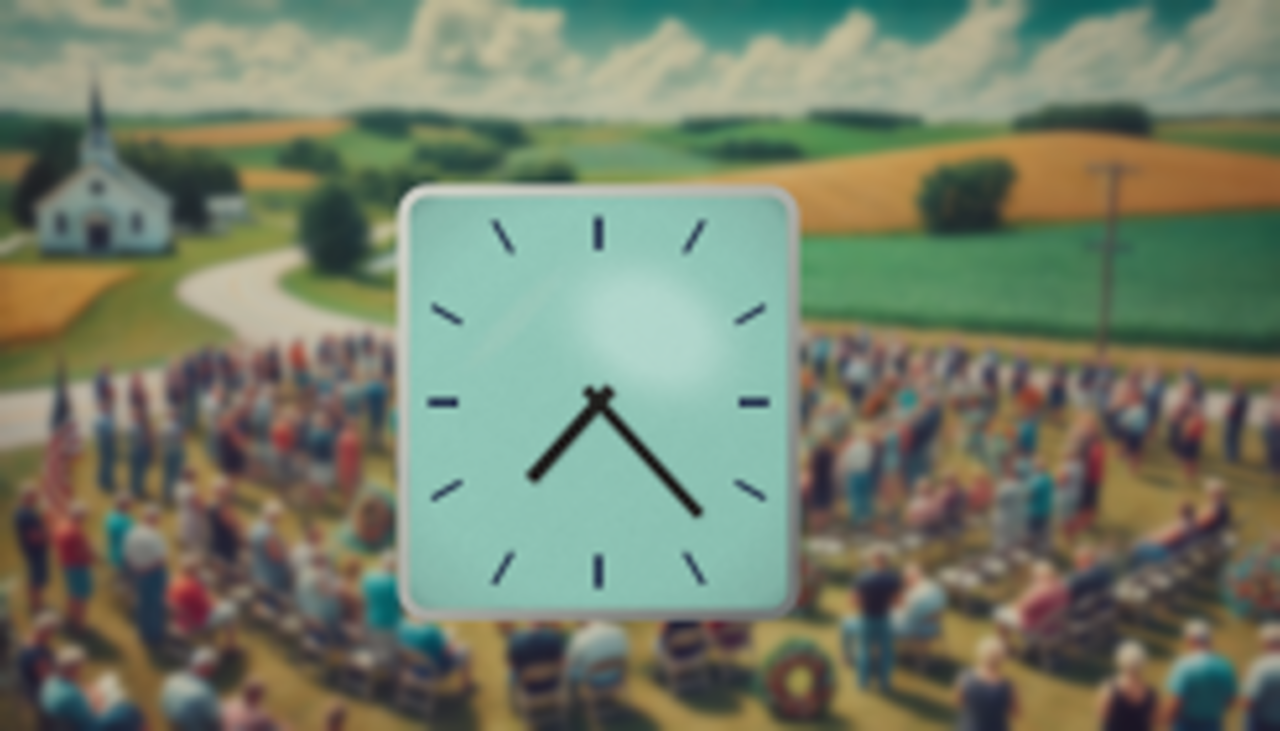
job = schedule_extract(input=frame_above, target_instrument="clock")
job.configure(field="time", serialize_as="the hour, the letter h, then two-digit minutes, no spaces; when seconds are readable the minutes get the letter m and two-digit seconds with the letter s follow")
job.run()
7h23
